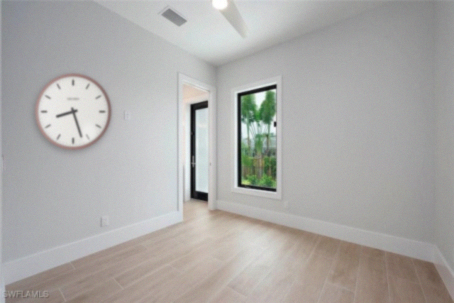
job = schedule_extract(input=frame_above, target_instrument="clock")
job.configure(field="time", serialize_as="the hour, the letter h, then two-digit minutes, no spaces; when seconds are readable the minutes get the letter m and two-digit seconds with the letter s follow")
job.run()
8h27
